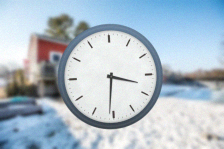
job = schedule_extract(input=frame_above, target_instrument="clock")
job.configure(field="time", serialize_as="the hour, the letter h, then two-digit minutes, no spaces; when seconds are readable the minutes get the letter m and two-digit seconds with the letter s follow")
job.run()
3h31
